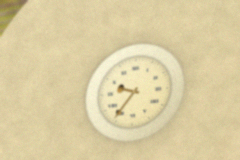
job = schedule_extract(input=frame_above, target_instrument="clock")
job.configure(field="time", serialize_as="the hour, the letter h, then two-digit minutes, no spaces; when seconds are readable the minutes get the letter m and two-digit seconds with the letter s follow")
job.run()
9h36
